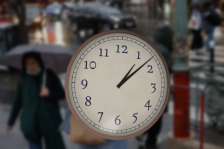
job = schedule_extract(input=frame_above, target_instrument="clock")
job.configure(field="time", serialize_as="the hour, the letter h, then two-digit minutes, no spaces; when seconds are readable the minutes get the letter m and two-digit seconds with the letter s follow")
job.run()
1h08
